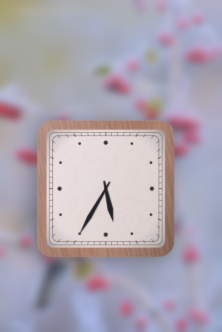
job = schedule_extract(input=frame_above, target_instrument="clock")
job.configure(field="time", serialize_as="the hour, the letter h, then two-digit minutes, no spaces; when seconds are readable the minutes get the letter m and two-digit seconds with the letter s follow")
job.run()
5h35
